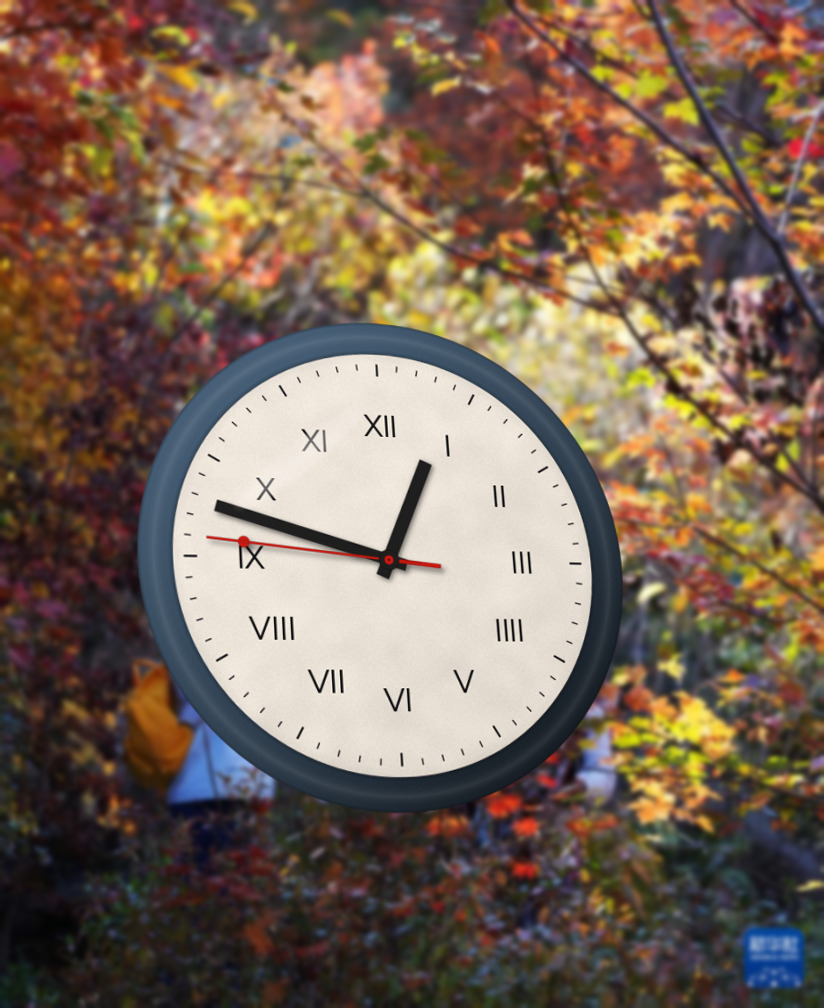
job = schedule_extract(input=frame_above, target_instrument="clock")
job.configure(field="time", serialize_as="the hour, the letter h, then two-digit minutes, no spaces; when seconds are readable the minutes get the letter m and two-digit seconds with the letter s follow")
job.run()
12h47m46s
